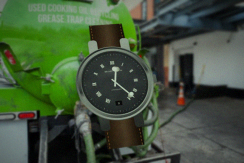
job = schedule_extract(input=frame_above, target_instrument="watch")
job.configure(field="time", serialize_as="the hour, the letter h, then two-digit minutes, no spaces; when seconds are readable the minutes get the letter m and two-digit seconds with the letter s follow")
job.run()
12h23
